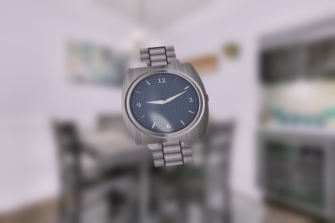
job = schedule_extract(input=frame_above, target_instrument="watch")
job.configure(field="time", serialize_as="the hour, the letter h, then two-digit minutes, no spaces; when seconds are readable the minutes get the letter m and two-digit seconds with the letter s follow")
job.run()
9h11
